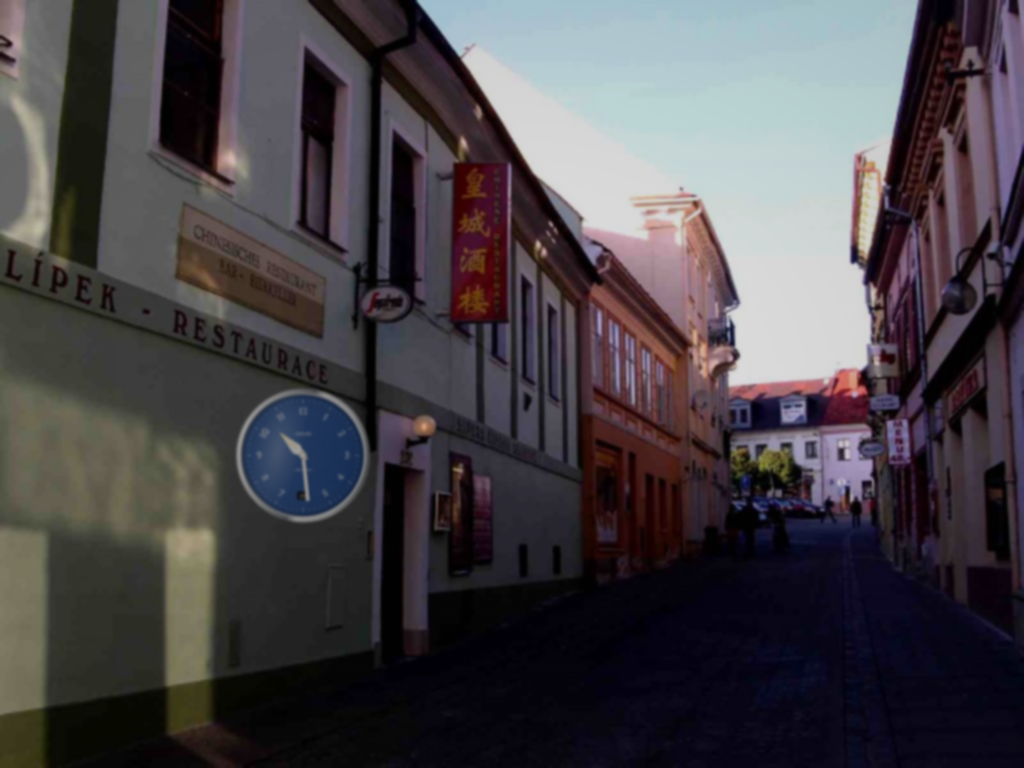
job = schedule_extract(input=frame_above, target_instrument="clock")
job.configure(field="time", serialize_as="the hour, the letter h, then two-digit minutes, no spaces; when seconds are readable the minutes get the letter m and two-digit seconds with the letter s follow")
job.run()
10h29
